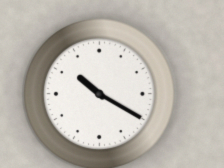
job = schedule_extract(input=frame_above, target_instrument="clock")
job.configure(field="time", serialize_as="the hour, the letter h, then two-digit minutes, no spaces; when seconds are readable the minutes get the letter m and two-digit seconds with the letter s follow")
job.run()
10h20
